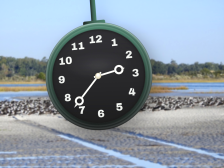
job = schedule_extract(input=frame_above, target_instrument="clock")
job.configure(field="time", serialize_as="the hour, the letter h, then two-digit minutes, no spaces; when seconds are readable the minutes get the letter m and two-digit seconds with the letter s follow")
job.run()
2h37
